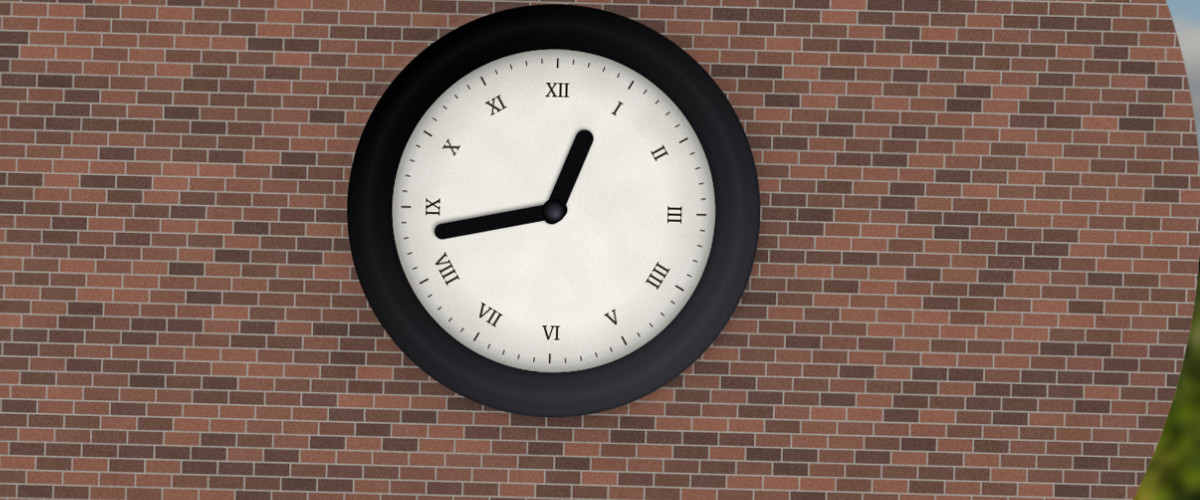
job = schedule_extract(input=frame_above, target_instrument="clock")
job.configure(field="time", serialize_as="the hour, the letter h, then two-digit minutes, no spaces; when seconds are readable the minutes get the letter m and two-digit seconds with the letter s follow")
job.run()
12h43
